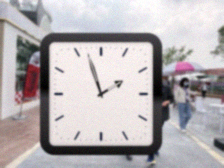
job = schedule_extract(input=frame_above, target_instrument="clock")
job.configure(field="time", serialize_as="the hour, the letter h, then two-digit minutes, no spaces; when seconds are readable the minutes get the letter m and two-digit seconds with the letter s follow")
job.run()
1h57
